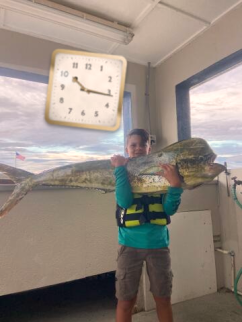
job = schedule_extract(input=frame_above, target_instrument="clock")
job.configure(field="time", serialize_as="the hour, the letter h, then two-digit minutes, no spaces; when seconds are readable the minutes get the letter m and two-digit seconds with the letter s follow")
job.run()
10h16
